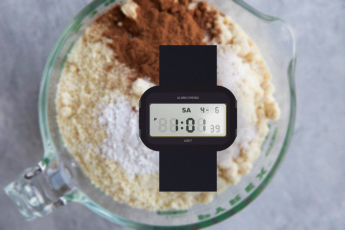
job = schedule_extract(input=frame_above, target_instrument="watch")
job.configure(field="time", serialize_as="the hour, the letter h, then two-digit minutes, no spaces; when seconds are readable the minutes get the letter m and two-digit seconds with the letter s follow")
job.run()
1h01m39s
